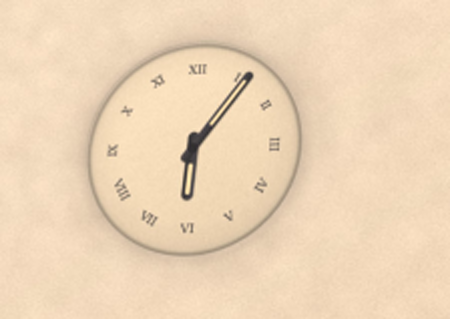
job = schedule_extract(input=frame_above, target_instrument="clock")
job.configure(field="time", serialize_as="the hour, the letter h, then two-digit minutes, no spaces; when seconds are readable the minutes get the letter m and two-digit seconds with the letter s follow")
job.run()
6h06
